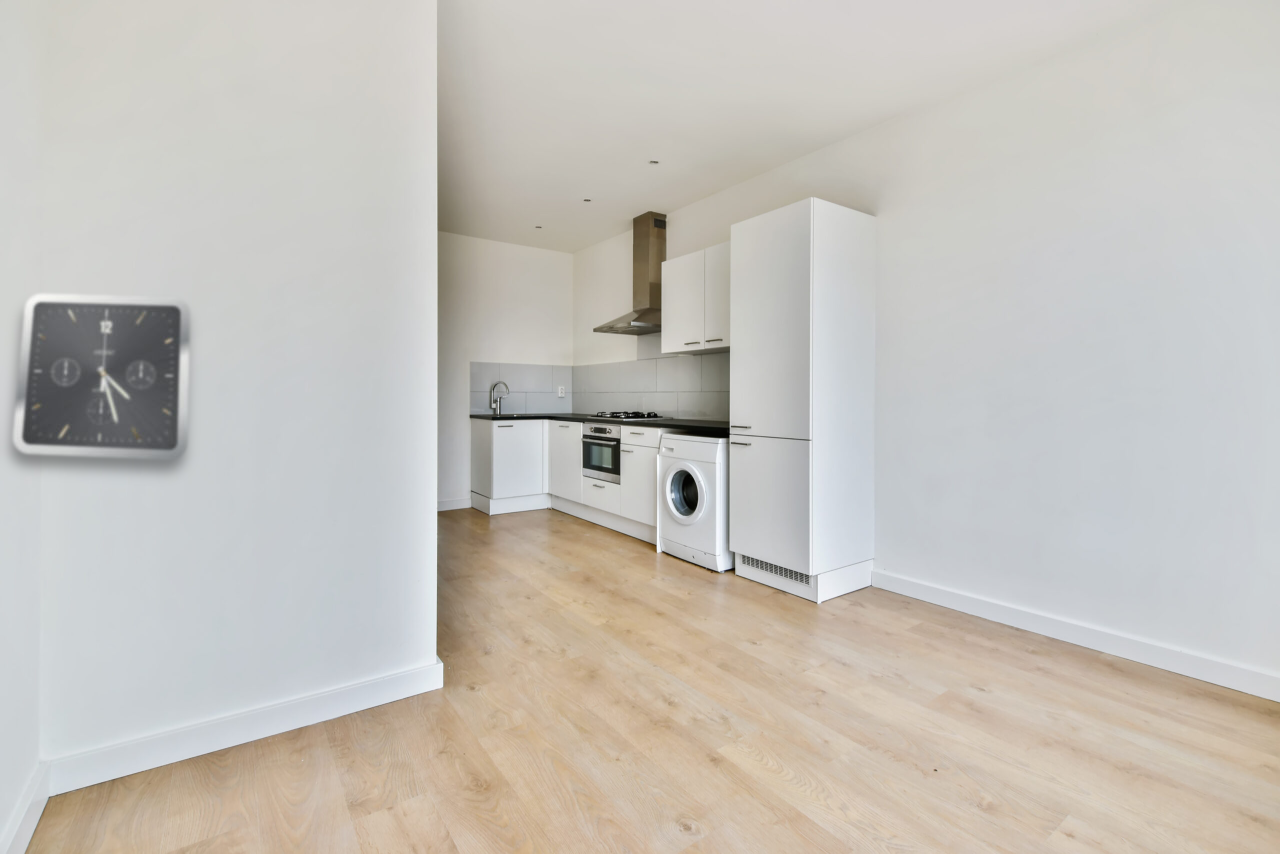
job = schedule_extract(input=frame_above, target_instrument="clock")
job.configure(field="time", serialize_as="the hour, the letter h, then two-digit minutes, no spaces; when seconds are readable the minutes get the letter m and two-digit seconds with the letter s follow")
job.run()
4h27
